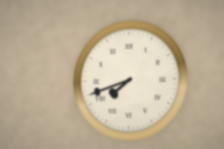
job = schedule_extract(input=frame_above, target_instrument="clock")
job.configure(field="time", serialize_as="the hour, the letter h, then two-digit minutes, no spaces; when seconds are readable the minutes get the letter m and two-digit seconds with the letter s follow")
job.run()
7h42
